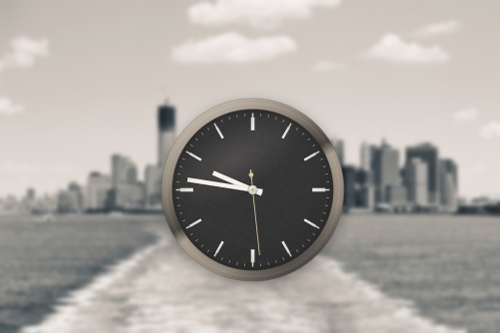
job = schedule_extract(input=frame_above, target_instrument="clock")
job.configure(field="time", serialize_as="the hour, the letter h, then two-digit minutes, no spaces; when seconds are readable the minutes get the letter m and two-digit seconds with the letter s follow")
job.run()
9h46m29s
